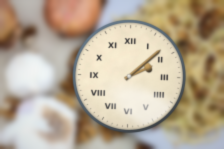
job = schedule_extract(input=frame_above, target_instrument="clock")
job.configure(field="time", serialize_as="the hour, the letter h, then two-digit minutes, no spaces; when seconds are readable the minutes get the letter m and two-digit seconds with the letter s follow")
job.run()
2h08
